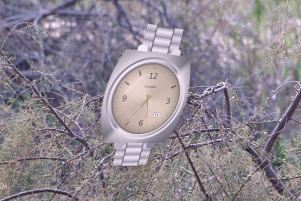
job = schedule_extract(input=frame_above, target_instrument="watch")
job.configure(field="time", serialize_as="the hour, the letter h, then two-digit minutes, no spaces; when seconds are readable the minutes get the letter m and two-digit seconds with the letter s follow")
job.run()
5h36
